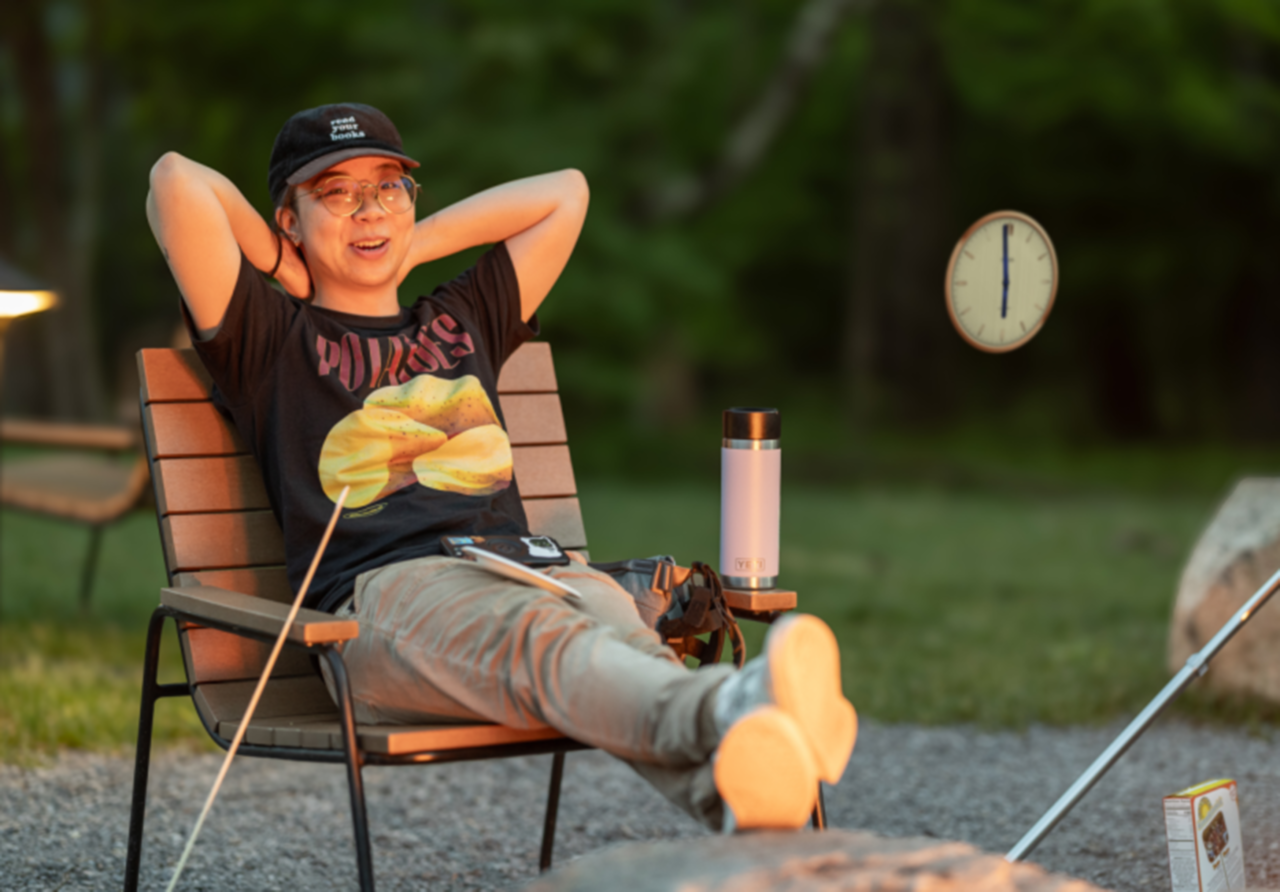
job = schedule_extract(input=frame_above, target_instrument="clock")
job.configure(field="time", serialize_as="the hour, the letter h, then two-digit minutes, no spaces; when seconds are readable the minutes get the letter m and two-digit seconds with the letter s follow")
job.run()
5h59
